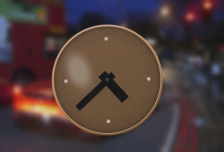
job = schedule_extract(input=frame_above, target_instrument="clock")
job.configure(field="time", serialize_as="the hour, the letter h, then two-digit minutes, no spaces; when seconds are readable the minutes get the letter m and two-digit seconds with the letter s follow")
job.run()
4h38
